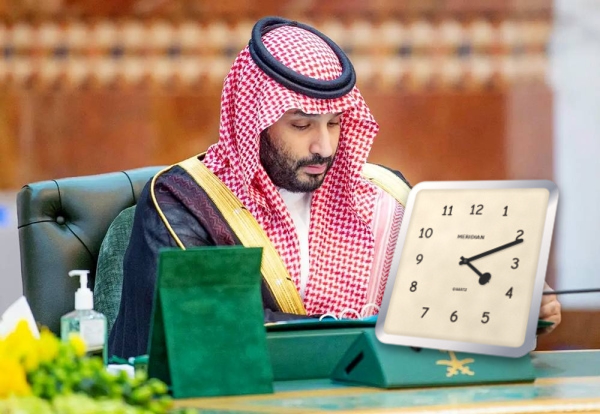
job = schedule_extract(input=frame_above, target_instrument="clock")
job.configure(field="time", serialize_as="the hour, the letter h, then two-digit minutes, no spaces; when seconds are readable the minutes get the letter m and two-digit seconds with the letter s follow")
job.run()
4h11
